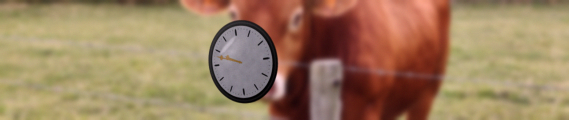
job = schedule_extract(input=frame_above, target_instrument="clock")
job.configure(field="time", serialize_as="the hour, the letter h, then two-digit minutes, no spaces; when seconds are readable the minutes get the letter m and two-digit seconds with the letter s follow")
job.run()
9h48
